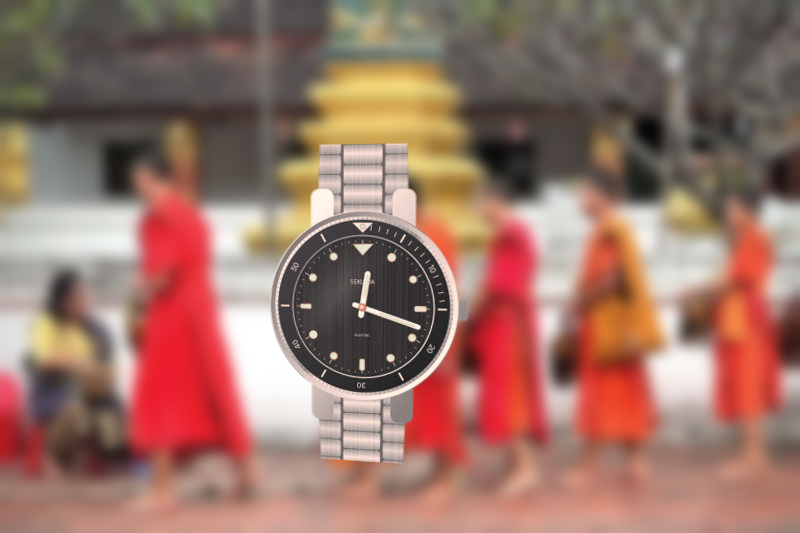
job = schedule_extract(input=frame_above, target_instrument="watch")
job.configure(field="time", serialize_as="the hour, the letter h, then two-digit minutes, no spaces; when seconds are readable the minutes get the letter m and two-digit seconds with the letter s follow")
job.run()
12h18
